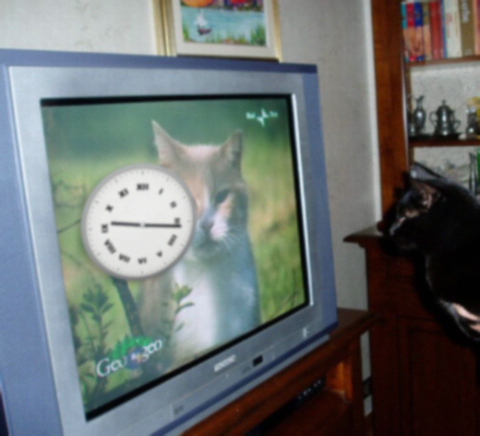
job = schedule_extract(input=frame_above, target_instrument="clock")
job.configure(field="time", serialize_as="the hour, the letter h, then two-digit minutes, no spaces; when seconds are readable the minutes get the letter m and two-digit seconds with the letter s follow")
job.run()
9h16
